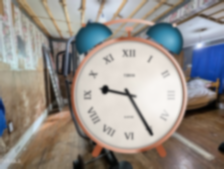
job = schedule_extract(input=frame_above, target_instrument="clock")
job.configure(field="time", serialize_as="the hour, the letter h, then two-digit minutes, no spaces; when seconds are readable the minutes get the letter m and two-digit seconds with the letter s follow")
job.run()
9h25
